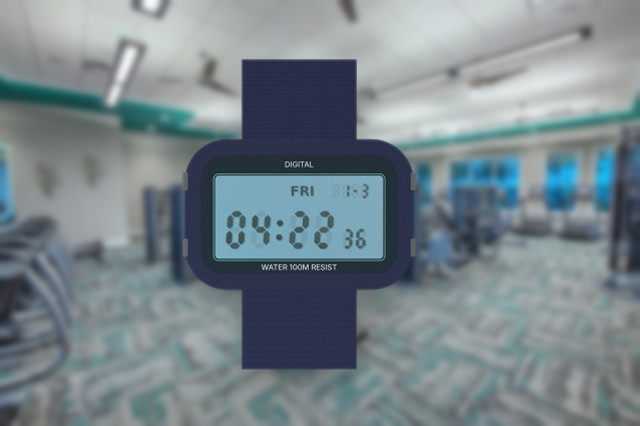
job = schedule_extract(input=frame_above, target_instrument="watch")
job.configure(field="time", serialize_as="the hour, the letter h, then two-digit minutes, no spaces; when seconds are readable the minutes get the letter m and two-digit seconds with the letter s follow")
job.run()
4h22m36s
